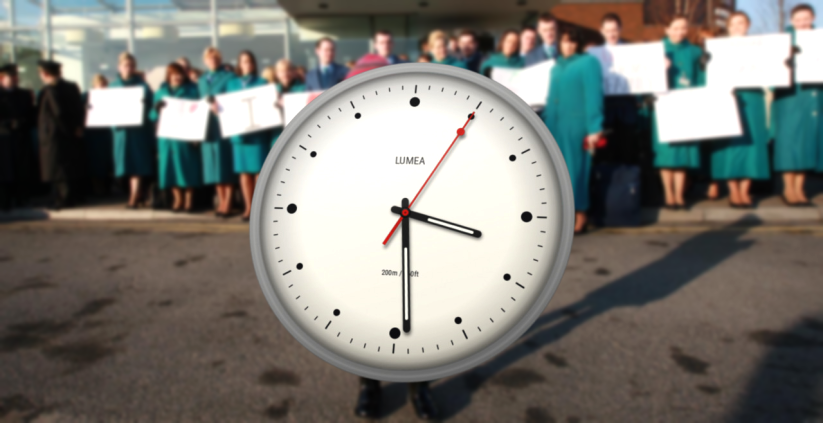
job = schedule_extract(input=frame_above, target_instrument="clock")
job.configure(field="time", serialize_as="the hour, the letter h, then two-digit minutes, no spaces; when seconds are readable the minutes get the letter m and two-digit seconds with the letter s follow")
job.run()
3h29m05s
